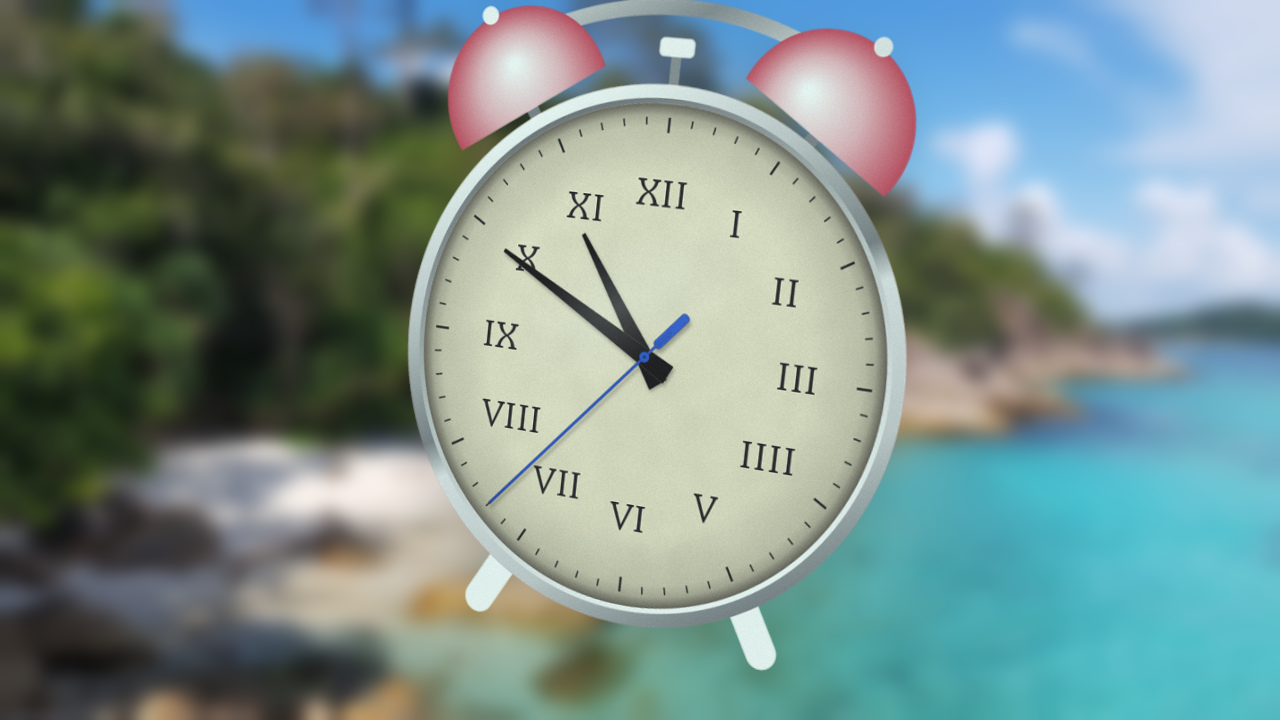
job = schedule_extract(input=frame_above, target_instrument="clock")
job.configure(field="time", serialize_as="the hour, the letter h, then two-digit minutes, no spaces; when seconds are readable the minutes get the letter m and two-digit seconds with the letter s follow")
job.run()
10h49m37s
